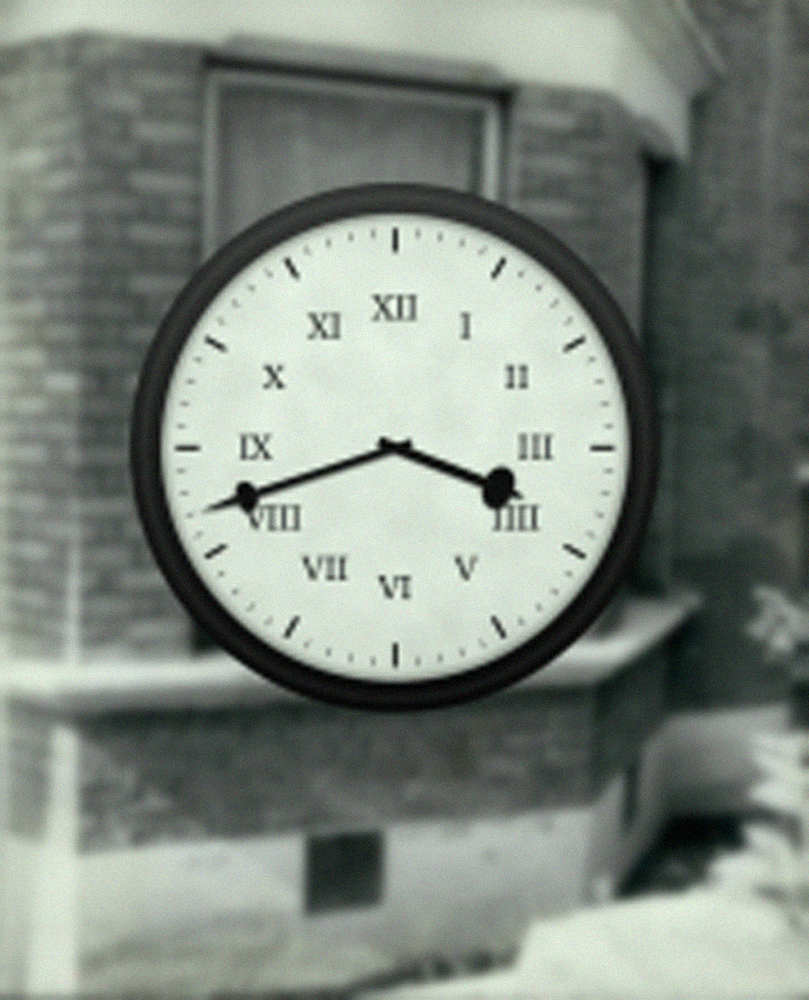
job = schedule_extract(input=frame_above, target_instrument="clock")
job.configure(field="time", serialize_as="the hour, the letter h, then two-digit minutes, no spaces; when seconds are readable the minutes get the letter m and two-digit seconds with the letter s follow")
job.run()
3h42
